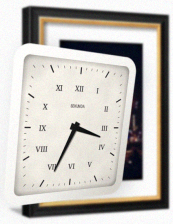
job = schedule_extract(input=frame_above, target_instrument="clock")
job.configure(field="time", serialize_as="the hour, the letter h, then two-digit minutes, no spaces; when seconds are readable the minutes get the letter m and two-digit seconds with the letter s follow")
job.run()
3h34
